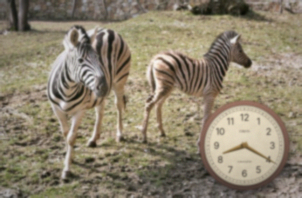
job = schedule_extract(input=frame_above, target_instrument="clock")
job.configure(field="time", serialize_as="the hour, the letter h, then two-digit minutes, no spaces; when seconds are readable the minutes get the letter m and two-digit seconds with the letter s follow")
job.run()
8h20
